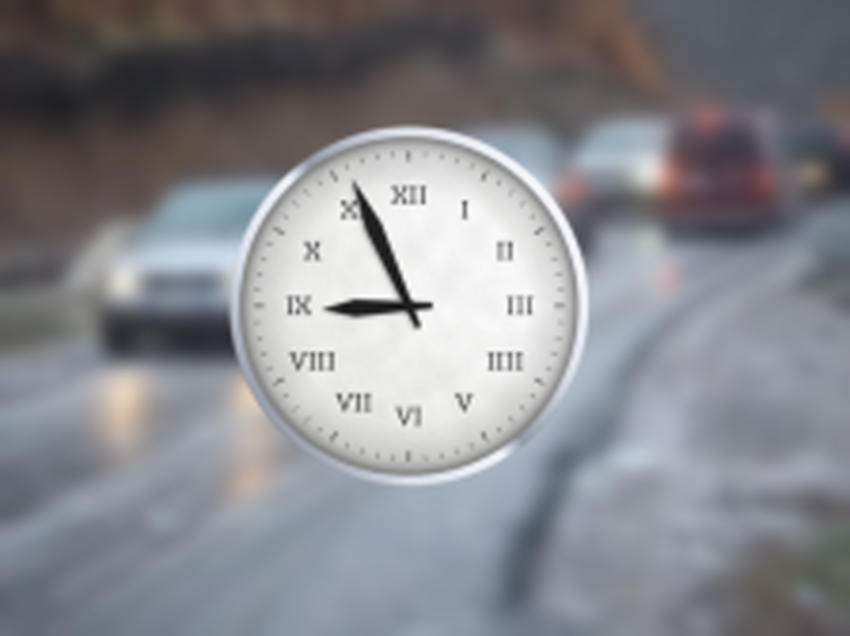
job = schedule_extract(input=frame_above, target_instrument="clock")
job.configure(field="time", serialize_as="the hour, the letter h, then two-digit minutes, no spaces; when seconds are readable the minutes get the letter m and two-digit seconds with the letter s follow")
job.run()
8h56
